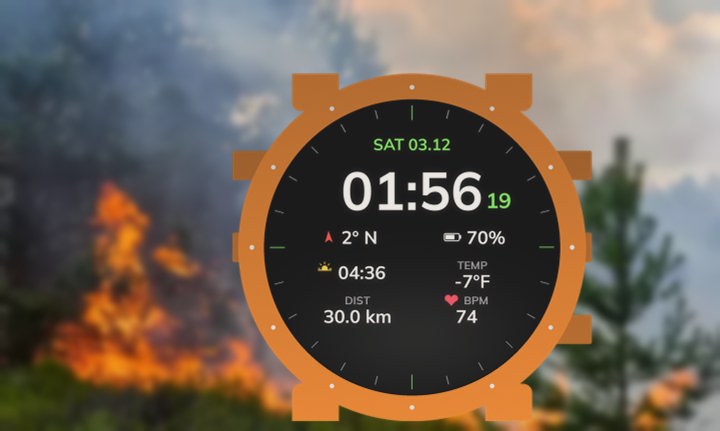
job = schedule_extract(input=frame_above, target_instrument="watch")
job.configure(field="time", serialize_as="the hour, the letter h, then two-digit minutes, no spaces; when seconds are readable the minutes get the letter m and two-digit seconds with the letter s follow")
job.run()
1h56m19s
